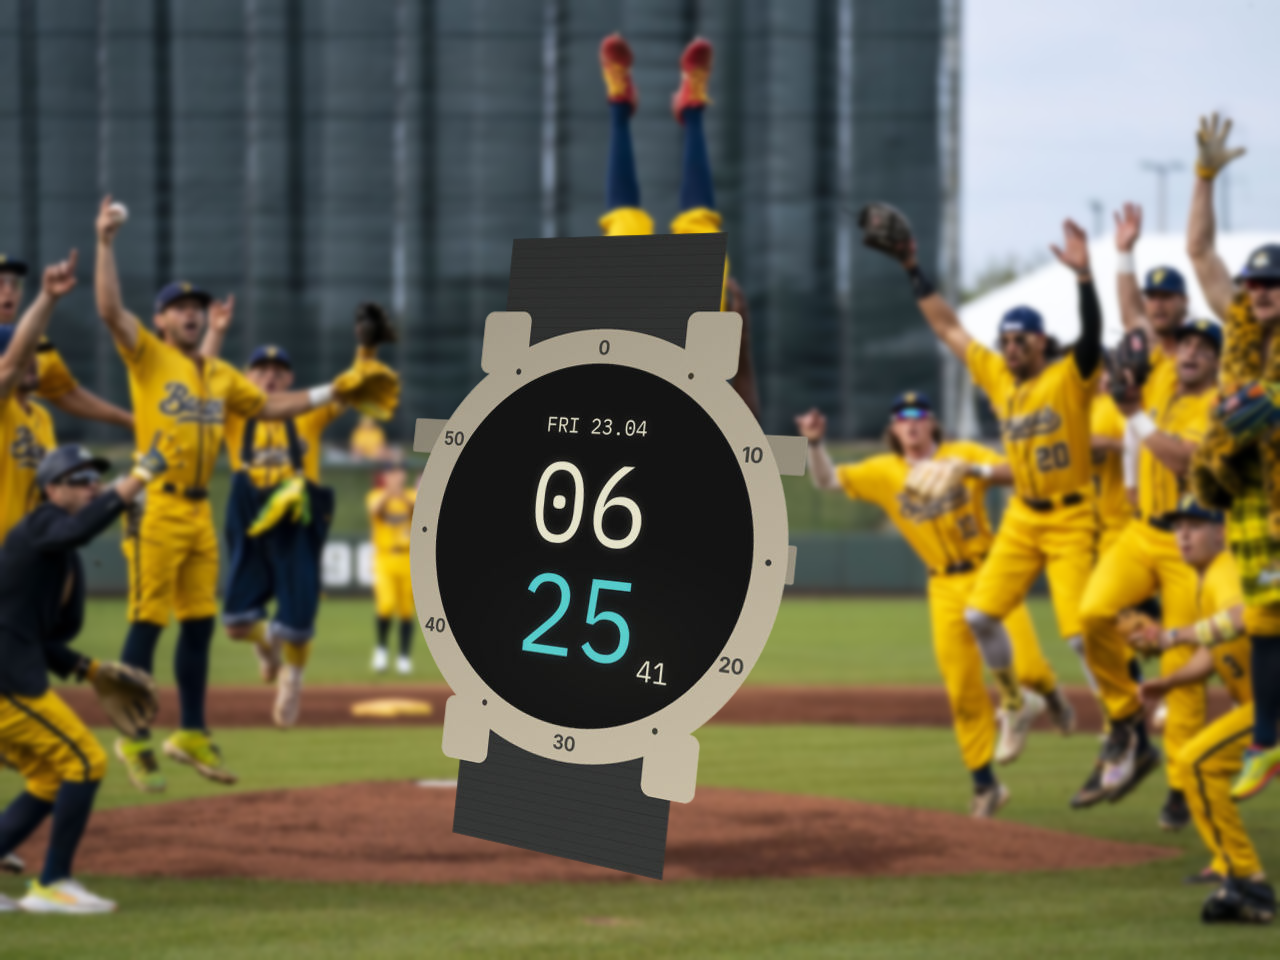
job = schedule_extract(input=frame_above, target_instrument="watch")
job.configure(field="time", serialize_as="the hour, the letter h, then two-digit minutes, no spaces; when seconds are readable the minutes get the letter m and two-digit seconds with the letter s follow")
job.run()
6h25m41s
